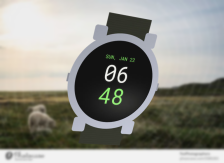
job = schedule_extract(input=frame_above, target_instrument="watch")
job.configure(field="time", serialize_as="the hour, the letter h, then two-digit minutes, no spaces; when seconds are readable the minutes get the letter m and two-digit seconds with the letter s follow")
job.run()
6h48
